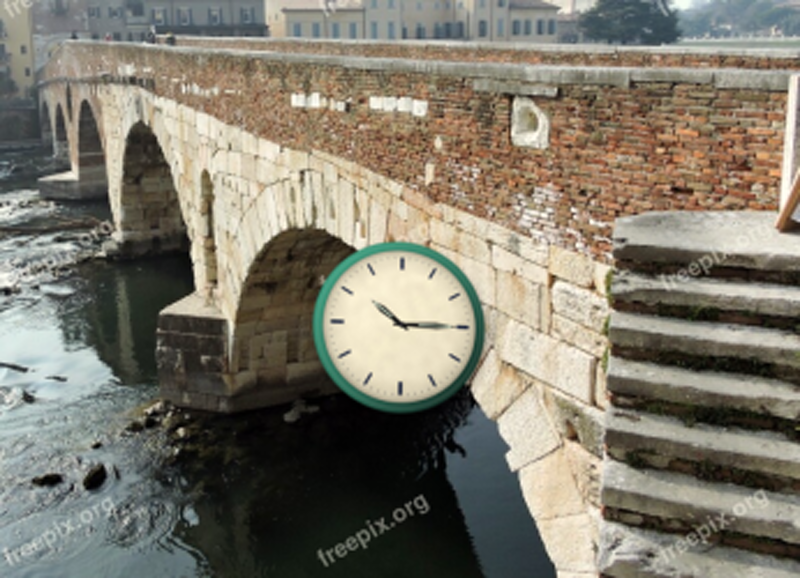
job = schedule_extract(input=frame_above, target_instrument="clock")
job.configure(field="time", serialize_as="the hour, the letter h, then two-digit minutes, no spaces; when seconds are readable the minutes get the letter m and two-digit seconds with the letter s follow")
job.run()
10h15
